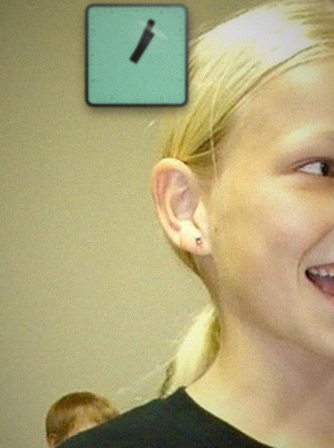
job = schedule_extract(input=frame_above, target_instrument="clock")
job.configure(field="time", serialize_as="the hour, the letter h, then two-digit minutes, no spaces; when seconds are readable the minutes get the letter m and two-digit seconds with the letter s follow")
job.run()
1h04
